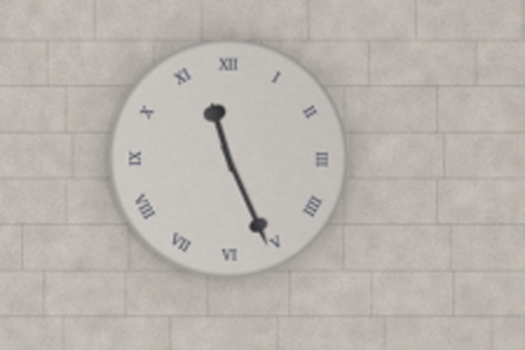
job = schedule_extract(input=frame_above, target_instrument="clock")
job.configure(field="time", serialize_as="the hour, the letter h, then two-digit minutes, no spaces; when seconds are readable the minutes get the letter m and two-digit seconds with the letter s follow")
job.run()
11h26
